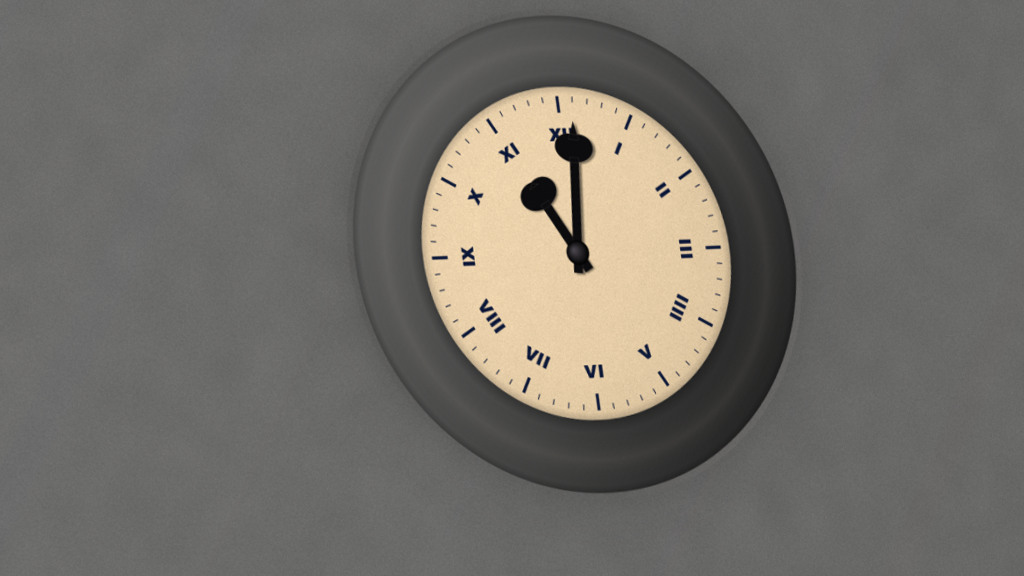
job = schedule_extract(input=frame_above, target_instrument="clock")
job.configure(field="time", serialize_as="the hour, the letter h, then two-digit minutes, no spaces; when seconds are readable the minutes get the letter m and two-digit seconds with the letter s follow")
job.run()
11h01
